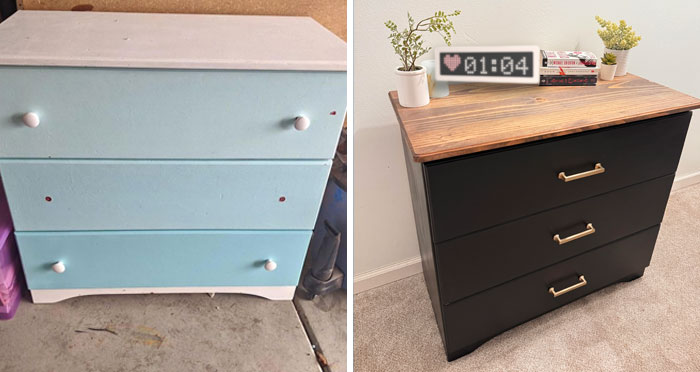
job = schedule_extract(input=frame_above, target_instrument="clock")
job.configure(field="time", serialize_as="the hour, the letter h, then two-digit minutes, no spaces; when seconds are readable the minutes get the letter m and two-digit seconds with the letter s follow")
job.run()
1h04
